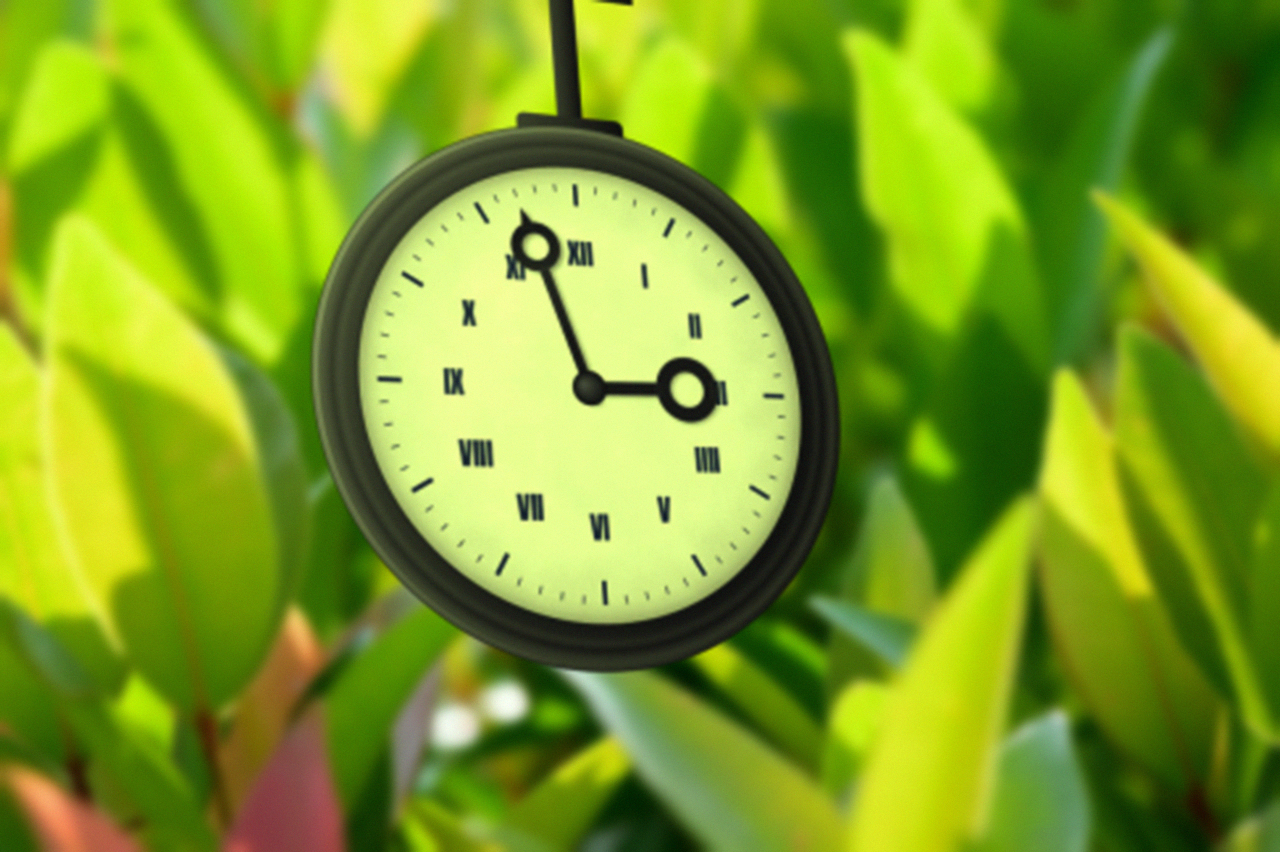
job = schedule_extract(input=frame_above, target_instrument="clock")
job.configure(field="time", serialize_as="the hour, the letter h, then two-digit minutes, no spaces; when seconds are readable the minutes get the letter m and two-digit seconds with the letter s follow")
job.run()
2h57
